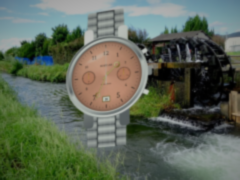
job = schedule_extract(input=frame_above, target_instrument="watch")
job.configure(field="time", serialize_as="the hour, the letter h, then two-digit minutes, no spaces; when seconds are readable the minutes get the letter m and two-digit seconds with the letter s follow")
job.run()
1h34
